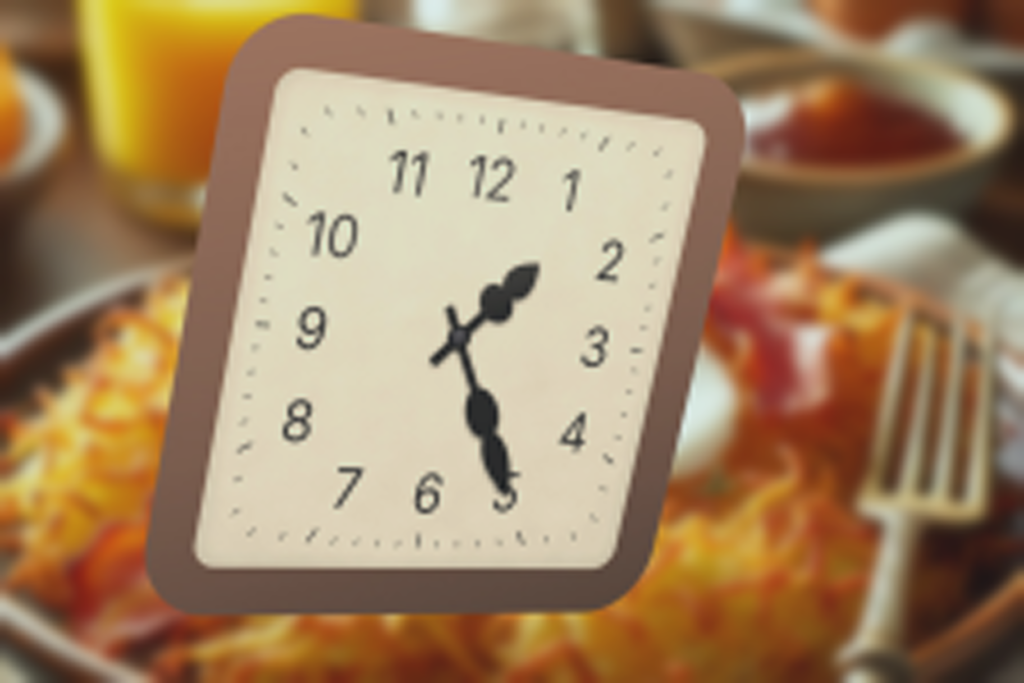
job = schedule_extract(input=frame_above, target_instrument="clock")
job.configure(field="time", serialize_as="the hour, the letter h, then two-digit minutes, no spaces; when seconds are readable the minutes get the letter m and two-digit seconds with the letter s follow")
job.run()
1h25
